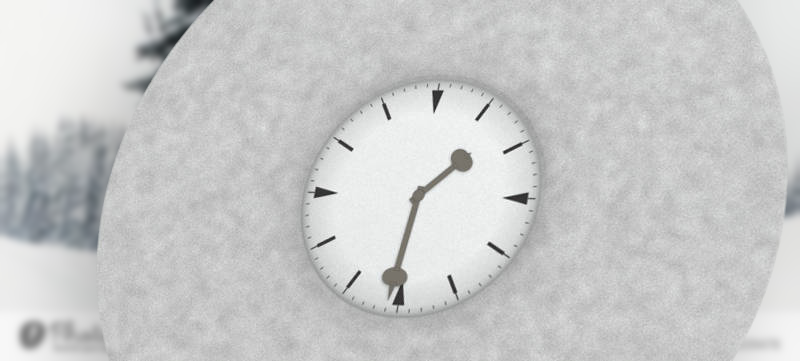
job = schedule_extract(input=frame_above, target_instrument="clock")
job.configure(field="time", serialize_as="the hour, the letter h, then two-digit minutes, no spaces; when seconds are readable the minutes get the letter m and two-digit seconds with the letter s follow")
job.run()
1h31
